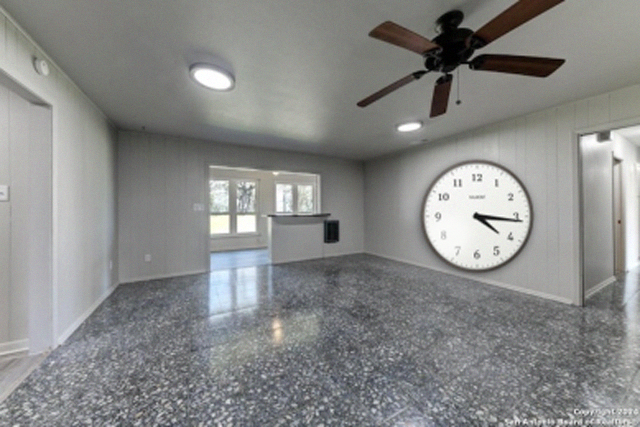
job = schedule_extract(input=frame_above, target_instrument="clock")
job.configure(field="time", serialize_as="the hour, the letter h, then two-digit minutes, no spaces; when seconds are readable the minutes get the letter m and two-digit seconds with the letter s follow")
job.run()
4h16
